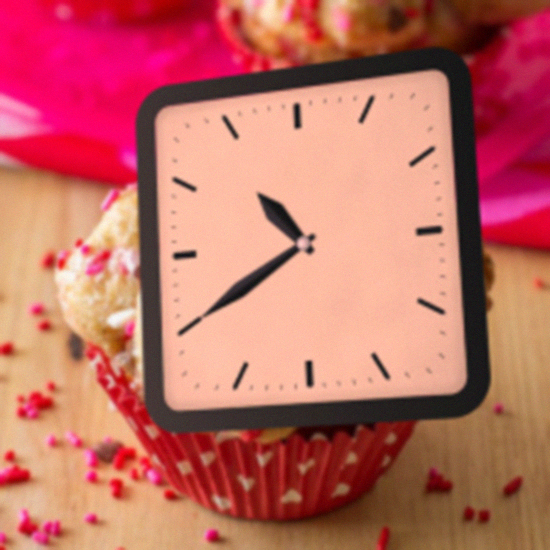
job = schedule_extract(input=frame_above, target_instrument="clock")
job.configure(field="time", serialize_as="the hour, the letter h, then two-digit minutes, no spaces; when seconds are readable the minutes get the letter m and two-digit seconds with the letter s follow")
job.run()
10h40
